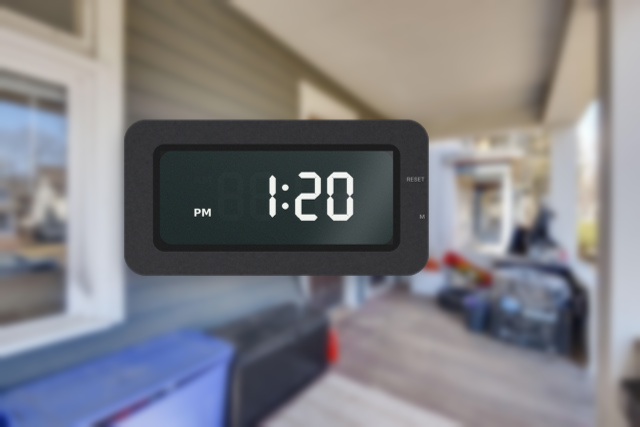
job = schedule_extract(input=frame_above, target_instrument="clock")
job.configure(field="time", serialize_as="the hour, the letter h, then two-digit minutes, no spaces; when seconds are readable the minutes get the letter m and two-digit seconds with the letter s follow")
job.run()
1h20
